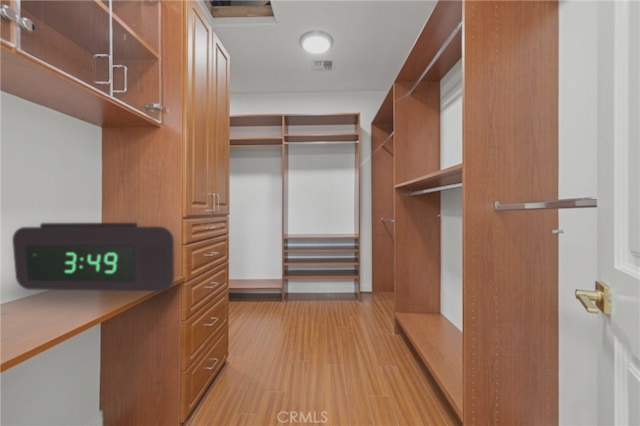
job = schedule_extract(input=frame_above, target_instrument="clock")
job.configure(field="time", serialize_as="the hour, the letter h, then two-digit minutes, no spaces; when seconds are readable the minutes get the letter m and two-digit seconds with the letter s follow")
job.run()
3h49
